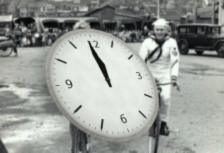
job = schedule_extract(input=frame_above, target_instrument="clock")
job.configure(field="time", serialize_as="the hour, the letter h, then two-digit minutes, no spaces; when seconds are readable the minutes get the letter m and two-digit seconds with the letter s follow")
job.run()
11h59
